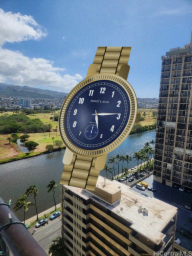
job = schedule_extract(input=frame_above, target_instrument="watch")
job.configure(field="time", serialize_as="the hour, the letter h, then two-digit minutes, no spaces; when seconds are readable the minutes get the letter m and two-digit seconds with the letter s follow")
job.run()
5h14
